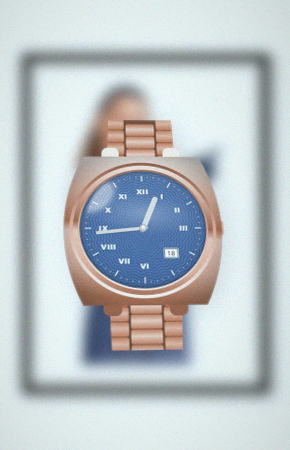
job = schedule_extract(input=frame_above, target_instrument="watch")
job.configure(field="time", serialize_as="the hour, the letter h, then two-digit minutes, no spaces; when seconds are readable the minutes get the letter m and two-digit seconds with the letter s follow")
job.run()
12h44
